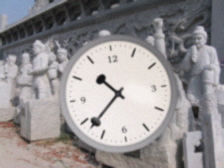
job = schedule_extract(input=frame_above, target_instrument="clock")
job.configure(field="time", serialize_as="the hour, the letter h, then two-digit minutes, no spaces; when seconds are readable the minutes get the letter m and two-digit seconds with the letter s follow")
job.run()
10h38
